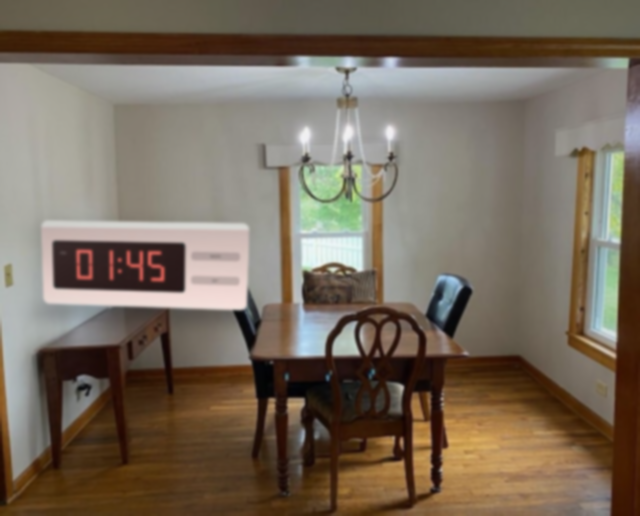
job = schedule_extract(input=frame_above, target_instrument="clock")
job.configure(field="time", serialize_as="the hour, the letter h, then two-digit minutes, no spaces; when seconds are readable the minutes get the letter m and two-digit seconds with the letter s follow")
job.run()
1h45
